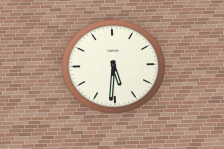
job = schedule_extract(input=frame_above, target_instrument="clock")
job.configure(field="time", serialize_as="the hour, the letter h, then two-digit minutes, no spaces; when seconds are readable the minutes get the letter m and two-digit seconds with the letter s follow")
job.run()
5h31
